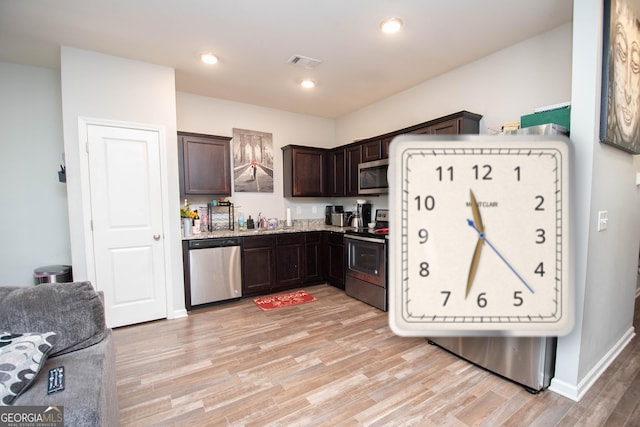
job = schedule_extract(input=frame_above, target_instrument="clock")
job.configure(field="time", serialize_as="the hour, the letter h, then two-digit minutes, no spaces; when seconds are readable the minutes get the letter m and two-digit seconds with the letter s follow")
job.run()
11h32m23s
